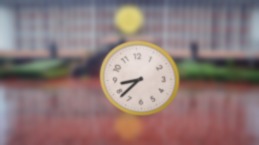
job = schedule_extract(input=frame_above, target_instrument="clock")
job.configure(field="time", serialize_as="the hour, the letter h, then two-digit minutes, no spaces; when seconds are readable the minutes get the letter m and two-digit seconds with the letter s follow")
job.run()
8h38
